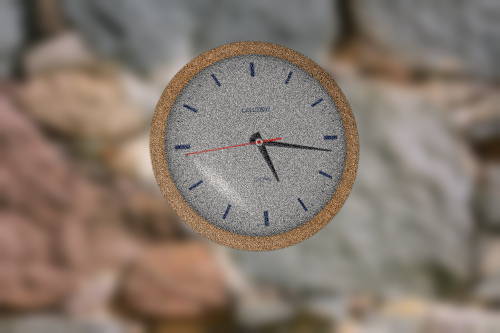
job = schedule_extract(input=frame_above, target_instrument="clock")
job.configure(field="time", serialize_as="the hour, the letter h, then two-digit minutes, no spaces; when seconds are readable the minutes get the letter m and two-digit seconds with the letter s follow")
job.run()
5h16m44s
